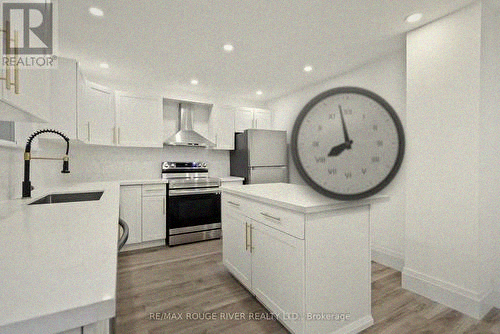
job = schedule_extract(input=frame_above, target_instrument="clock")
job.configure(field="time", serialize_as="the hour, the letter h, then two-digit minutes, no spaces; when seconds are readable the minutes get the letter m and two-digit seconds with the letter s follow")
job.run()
7h58
